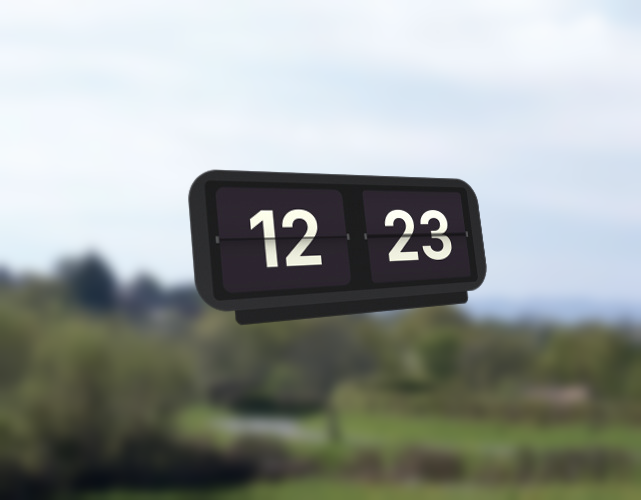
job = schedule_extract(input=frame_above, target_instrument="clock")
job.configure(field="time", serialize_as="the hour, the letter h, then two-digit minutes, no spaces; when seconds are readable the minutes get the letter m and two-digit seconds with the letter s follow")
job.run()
12h23
